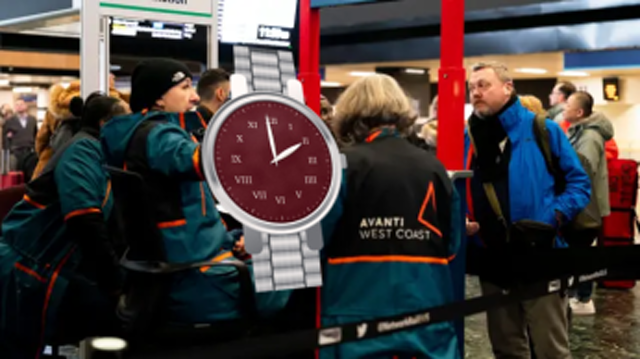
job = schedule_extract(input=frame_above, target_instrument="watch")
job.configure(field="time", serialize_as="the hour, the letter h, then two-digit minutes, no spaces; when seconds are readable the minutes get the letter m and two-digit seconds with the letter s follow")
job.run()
1h59
